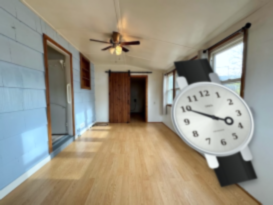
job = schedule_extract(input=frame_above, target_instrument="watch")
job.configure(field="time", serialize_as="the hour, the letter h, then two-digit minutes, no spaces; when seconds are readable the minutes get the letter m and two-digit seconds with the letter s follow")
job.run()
3h50
